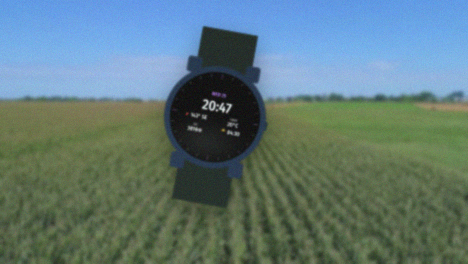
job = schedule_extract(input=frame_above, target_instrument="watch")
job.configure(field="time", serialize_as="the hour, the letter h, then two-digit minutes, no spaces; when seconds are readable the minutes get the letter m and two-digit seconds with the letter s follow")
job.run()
20h47
